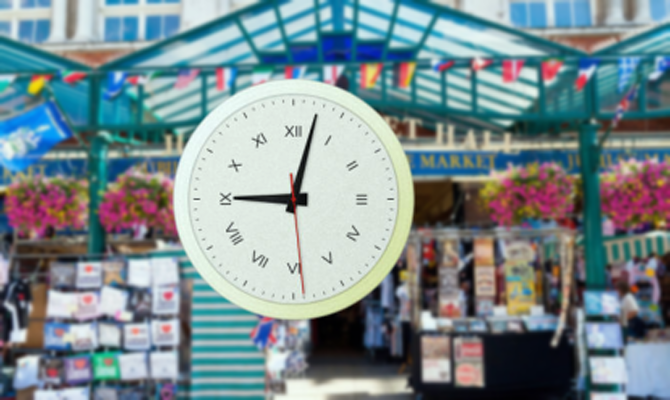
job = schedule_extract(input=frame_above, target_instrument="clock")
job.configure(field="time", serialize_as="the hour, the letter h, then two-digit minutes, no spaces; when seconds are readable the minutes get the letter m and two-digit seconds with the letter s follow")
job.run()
9h02m29s
